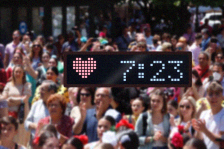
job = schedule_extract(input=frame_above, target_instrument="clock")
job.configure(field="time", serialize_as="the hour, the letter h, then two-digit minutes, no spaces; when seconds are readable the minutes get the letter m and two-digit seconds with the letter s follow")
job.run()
7h23
